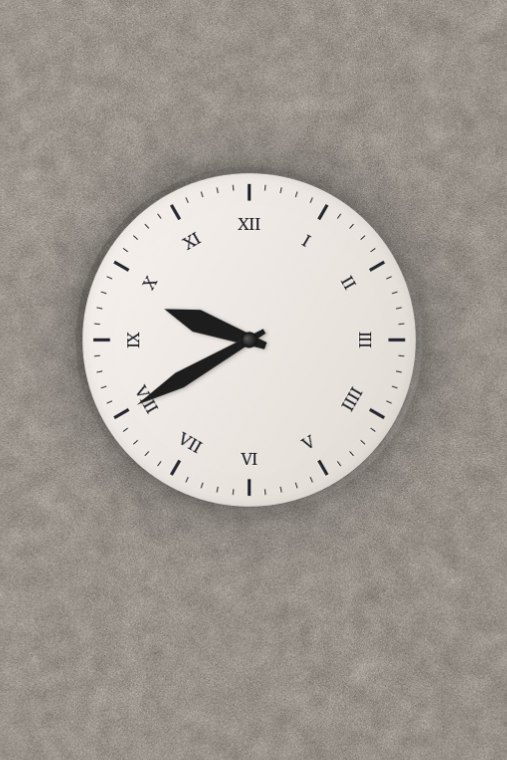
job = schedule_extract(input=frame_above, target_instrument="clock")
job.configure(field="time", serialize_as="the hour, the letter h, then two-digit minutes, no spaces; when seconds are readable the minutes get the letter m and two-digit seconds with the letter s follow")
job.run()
9h40
